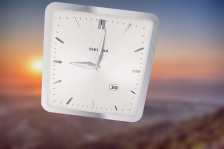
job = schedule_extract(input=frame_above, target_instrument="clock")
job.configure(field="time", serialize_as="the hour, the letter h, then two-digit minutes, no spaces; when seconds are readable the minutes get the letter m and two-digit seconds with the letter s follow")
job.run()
9h01
